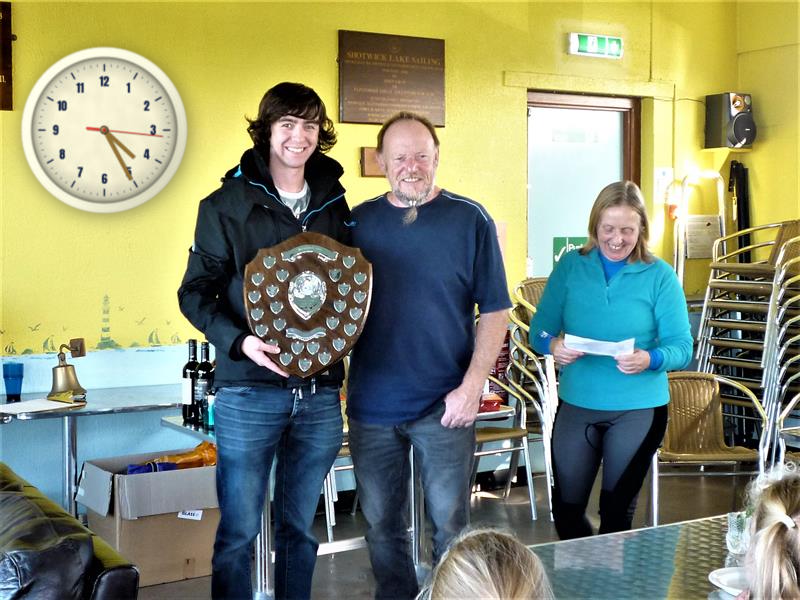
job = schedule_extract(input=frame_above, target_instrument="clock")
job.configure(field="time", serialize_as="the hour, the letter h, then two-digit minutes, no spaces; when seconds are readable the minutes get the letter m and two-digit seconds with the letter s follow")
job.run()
4h25m16s
